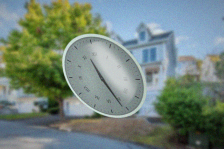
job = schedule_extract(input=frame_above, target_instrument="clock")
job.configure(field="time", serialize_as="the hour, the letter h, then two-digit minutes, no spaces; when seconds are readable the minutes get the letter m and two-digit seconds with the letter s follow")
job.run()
11h26
